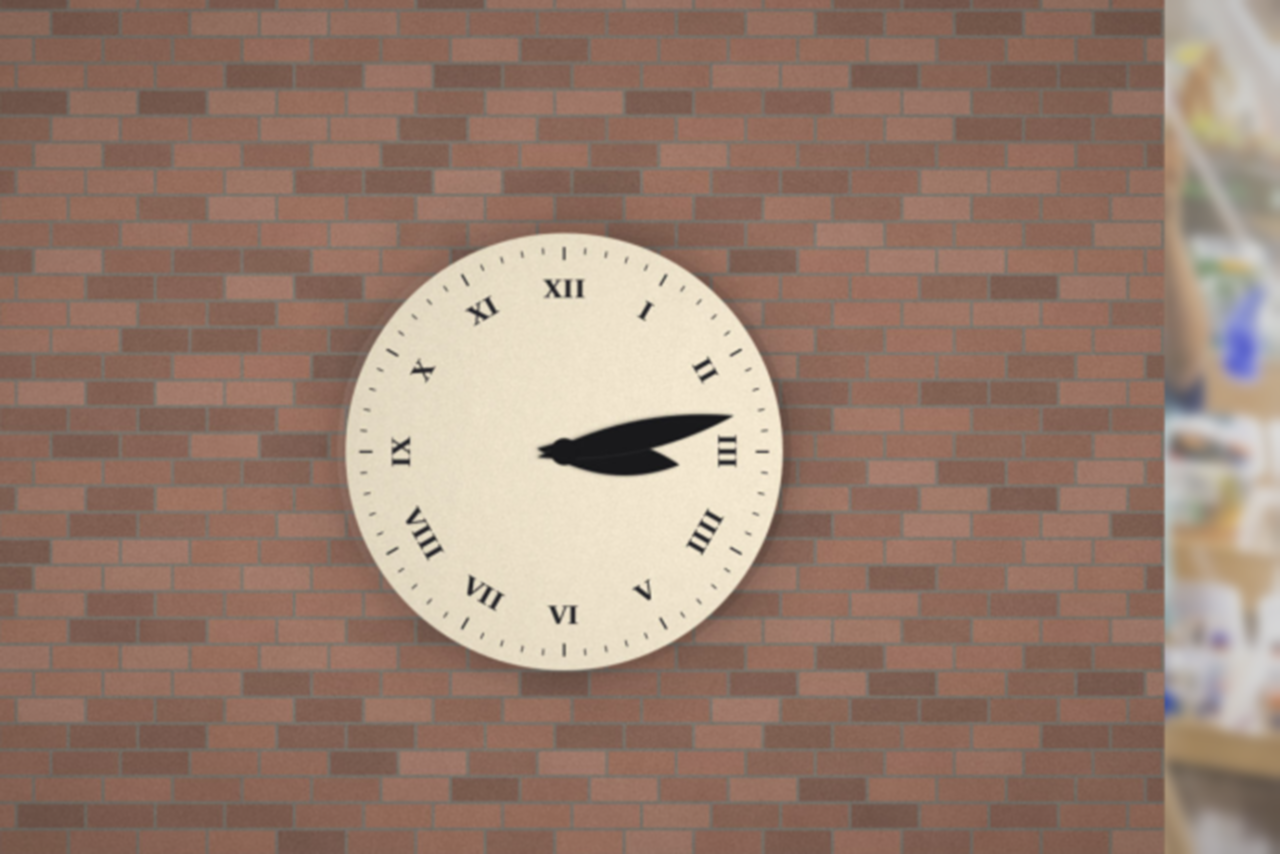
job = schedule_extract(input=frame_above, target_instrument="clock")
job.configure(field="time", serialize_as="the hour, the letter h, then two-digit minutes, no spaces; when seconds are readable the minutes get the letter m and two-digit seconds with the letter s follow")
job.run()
3h13
